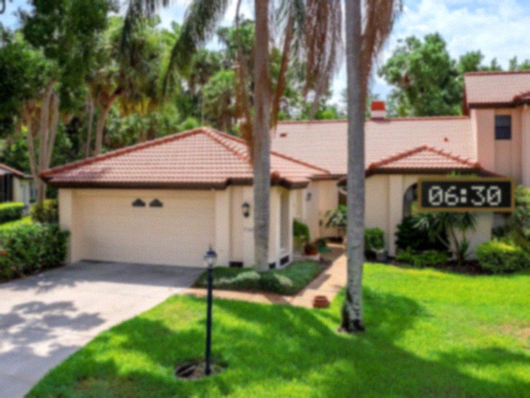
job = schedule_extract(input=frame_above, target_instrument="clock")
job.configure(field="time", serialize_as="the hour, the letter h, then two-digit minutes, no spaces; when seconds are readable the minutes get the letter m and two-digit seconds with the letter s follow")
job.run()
6h30
